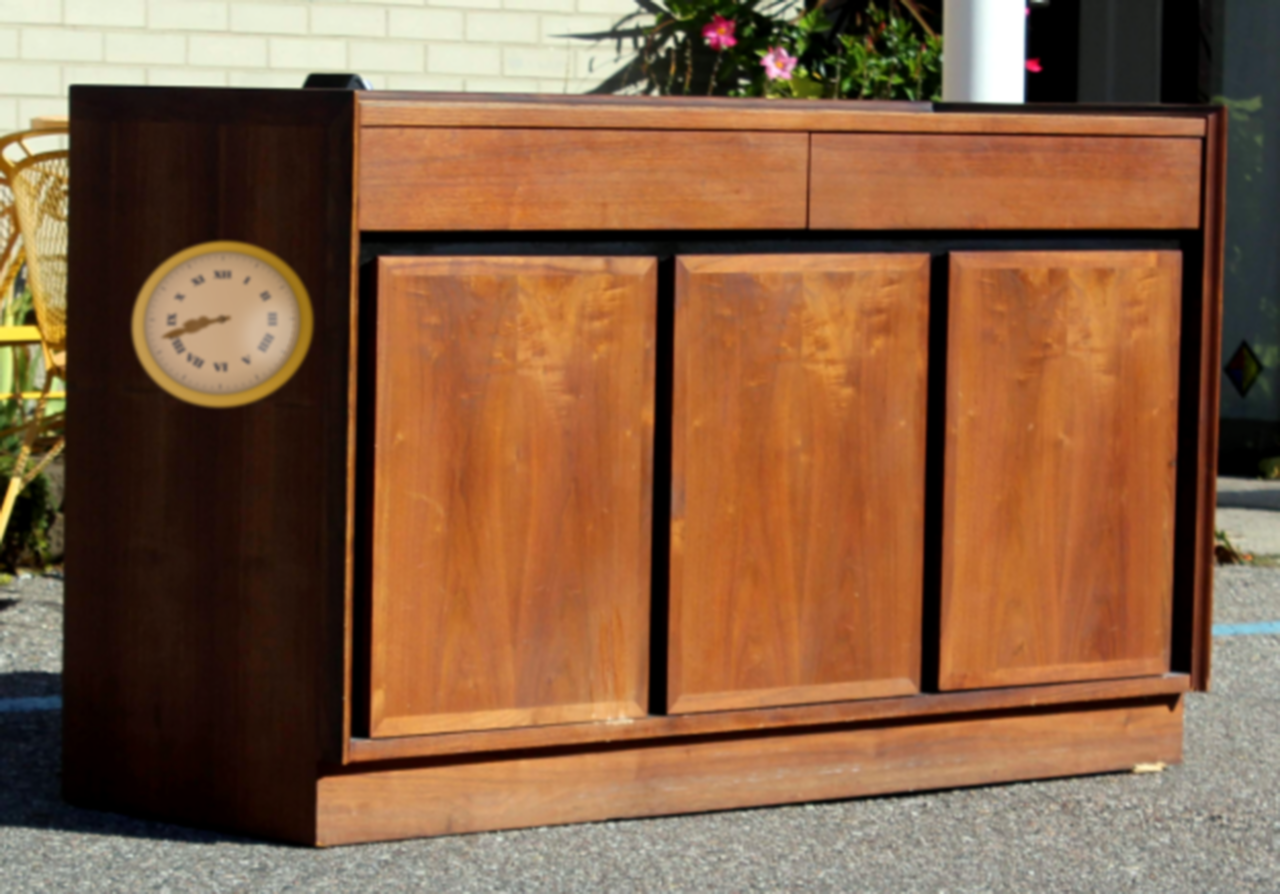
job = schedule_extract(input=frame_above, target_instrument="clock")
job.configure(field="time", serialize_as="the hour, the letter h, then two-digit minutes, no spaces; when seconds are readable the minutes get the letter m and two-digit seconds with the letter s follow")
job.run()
8h42
